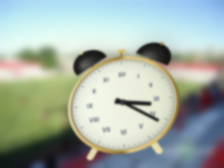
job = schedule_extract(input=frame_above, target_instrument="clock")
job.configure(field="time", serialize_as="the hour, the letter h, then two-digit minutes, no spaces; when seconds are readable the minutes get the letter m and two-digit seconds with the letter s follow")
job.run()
3h21
